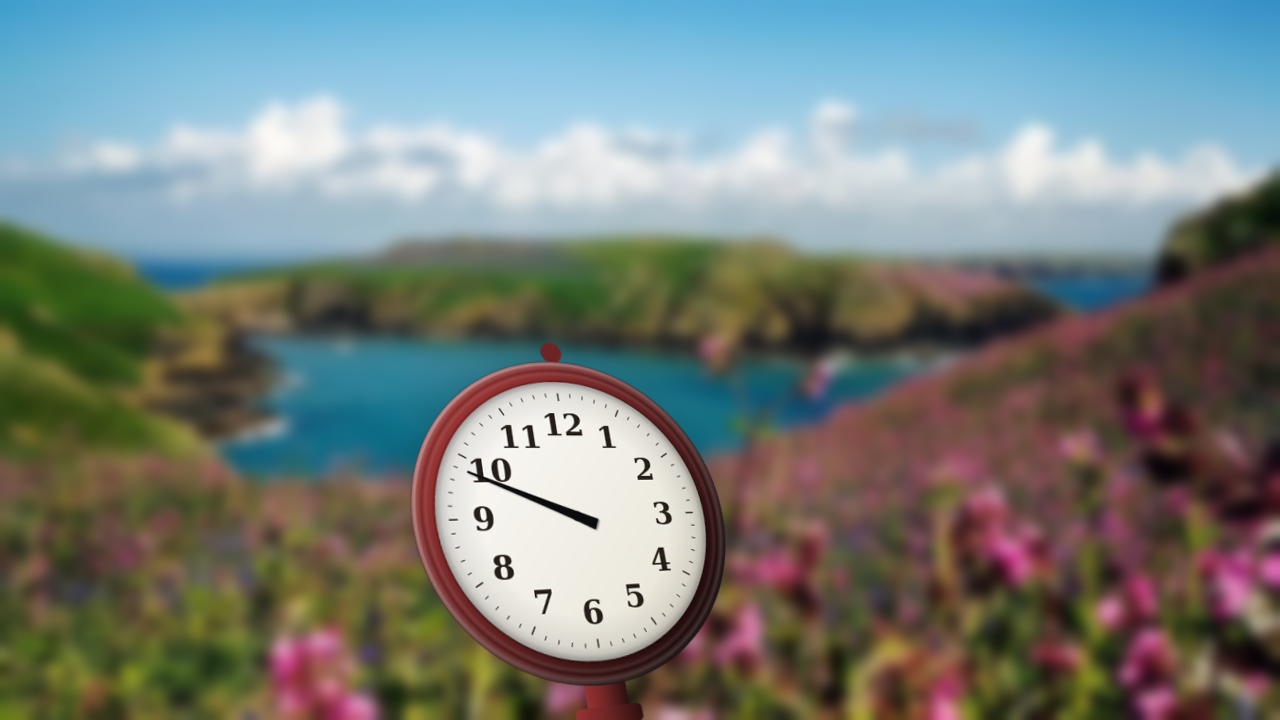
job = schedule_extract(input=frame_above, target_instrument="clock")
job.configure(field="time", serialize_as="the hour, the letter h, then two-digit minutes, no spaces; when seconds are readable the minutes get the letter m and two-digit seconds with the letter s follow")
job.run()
9h49
